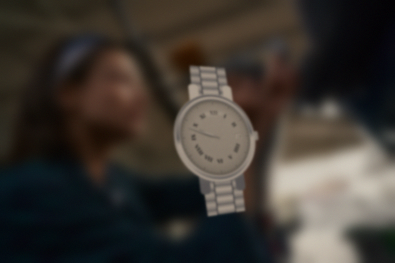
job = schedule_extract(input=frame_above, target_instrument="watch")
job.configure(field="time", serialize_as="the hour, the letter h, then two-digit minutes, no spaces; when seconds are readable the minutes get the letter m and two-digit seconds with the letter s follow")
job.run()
9h48
